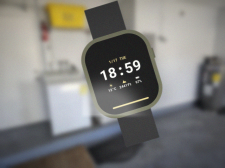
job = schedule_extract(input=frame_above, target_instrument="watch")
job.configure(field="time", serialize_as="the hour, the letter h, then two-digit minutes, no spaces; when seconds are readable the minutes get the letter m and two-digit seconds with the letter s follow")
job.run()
18h59
